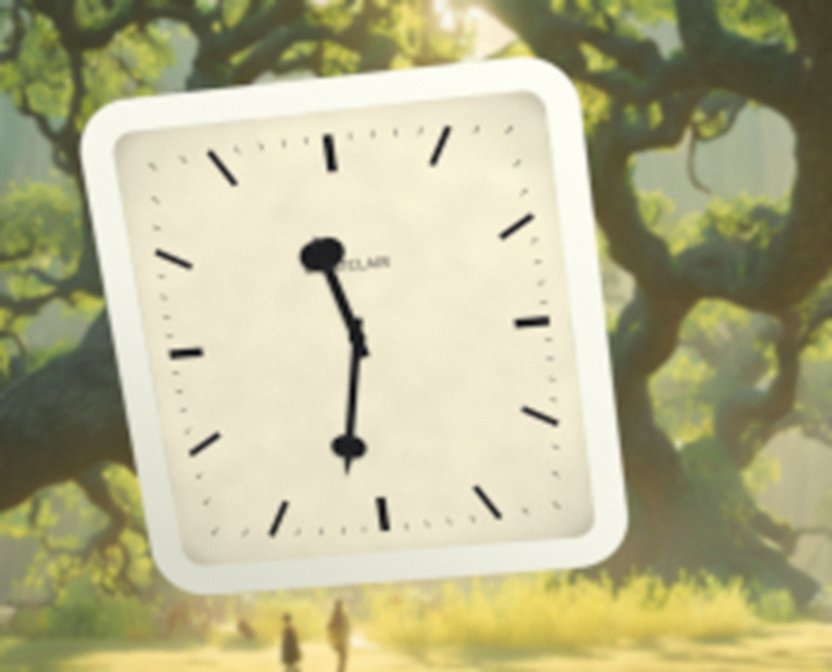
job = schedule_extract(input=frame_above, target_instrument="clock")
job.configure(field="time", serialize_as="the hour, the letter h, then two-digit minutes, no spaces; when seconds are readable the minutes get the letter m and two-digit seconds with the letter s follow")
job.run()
11h32
